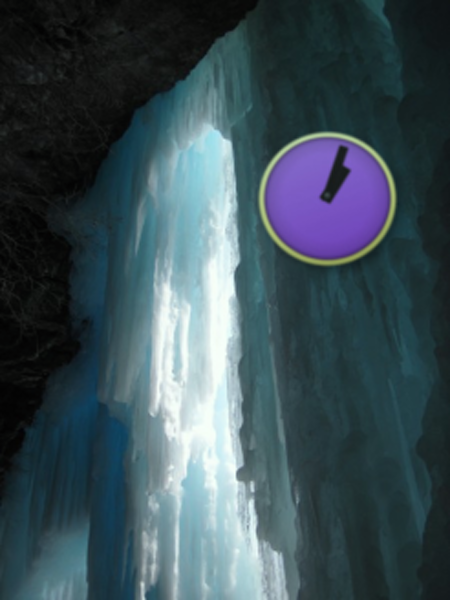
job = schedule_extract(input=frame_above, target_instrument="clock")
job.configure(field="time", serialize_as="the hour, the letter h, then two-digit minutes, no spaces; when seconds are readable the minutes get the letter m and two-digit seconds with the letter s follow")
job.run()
1h03
